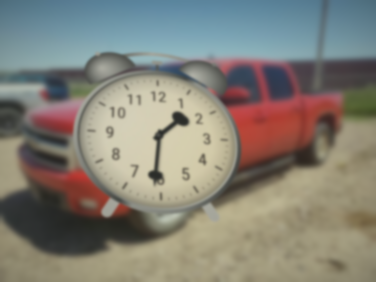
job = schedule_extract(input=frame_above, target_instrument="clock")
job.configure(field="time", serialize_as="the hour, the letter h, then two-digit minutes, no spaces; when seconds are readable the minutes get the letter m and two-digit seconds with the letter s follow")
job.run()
1h31
